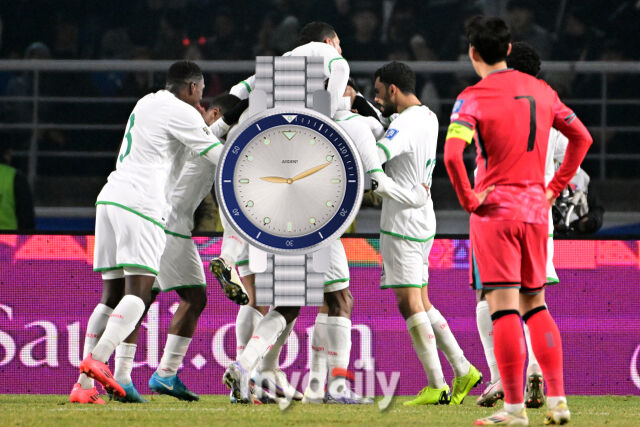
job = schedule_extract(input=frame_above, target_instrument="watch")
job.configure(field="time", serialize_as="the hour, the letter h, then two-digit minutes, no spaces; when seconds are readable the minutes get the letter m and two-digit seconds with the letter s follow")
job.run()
9h11
